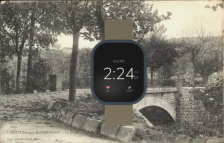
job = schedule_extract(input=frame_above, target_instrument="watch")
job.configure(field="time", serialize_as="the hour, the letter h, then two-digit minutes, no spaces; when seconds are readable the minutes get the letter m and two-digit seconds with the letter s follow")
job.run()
2h24
